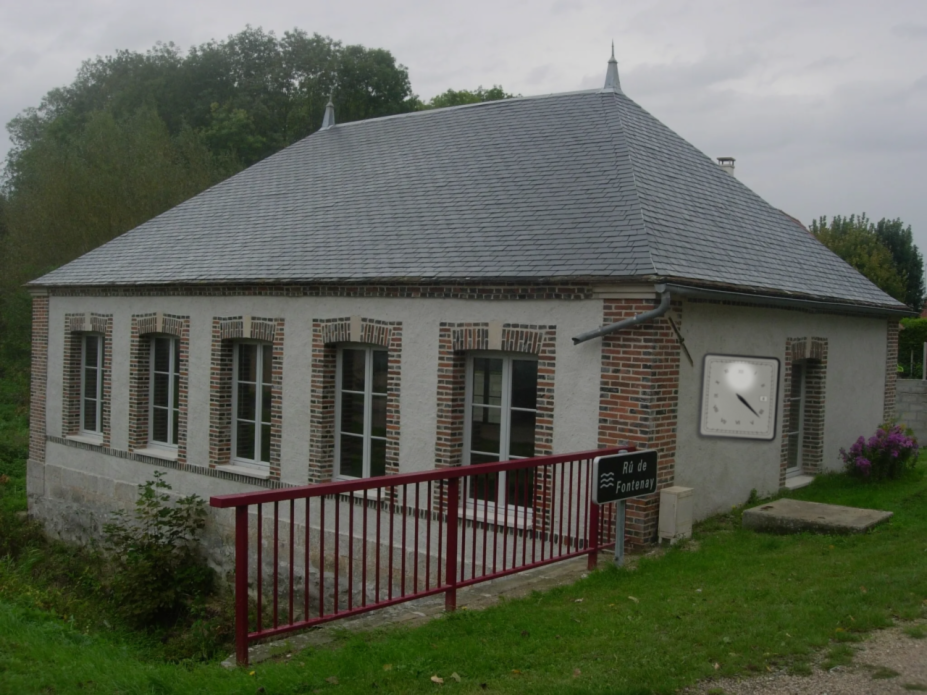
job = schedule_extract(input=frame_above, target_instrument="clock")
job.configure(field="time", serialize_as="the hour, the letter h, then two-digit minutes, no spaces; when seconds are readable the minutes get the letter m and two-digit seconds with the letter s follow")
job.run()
4h22
